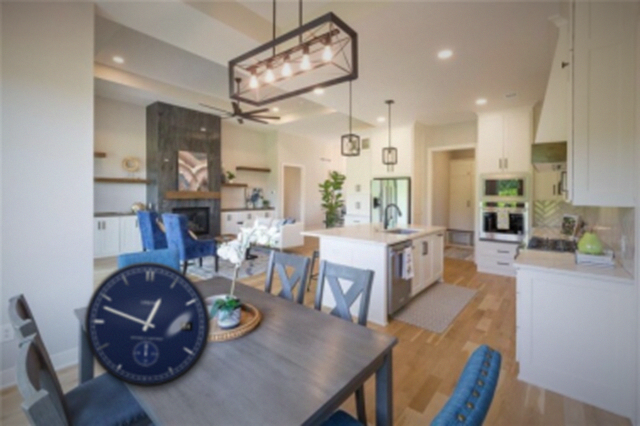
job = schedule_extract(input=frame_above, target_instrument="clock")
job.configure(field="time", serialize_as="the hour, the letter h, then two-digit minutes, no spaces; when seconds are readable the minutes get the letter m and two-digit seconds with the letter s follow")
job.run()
12h48
